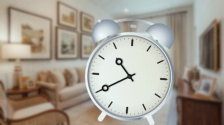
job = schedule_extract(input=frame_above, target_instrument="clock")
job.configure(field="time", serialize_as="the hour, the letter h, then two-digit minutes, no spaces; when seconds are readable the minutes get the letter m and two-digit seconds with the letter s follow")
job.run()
10h40
